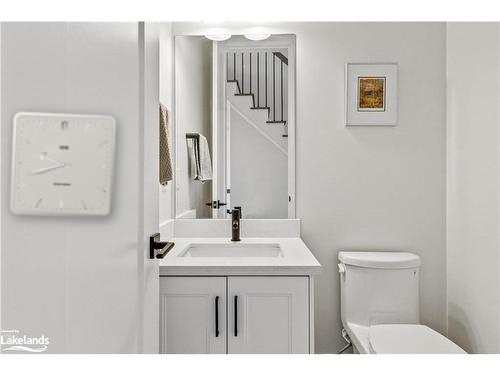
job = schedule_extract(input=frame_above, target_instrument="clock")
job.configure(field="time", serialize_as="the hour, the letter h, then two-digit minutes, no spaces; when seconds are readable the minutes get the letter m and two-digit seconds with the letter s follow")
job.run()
9h42
